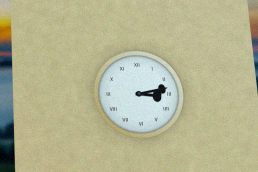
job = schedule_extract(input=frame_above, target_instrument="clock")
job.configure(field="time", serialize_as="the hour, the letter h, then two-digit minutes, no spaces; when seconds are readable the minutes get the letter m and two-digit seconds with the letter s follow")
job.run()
3h13
